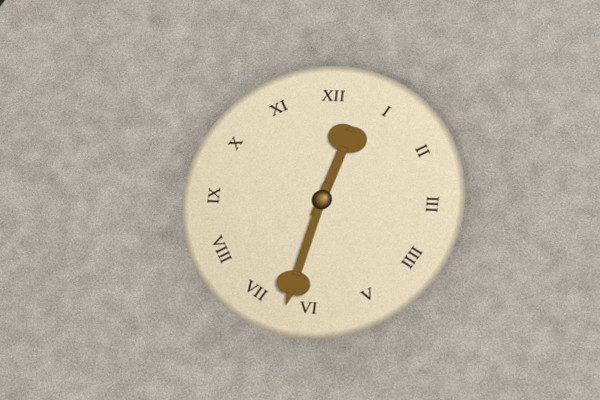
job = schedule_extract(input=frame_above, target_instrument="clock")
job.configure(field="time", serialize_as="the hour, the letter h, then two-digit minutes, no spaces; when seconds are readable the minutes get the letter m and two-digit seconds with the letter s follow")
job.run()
12h32
